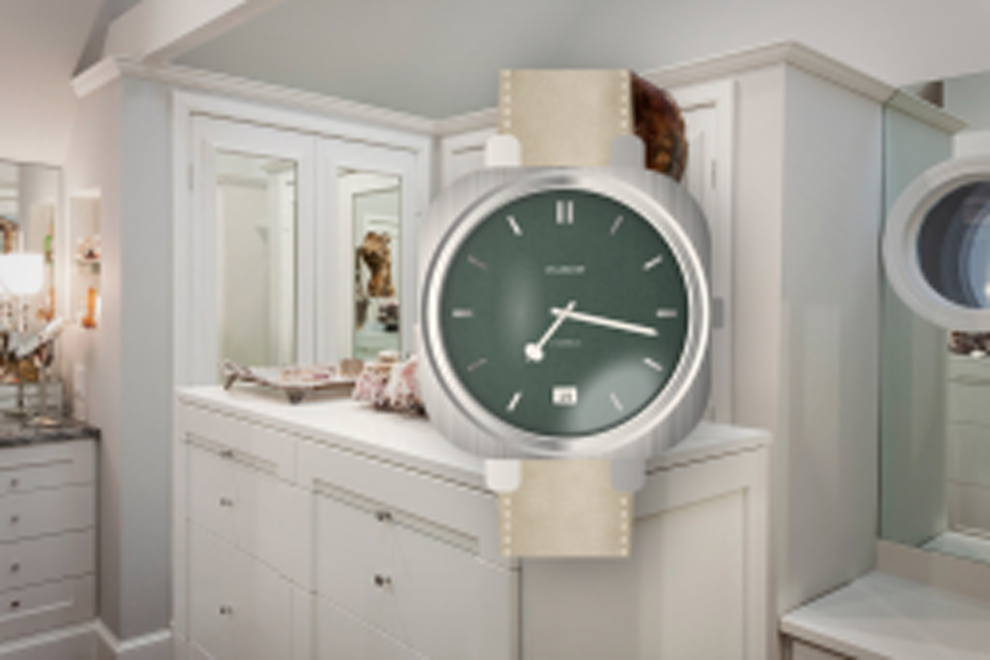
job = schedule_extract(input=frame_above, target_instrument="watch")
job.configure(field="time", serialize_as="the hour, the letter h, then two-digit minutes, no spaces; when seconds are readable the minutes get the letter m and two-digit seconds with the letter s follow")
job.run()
7h17
